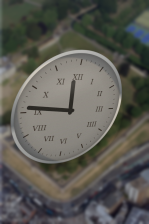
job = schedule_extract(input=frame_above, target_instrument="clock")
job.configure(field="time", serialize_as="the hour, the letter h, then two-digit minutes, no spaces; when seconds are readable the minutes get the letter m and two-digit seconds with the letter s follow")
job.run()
11h46
